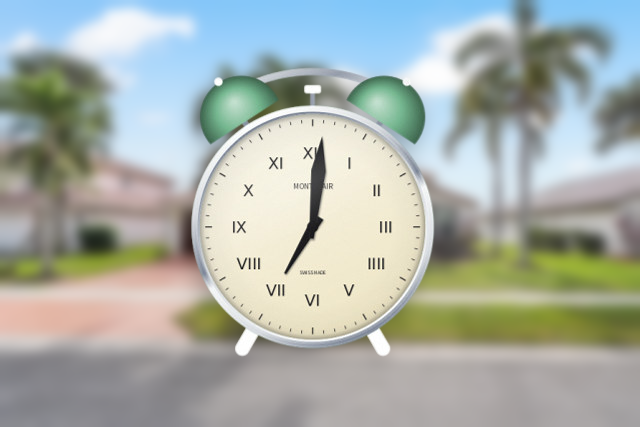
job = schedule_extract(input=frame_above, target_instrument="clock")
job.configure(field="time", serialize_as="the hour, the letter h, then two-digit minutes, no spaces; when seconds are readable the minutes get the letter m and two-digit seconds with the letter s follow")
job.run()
7h01
